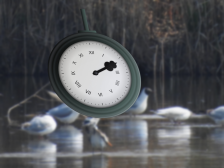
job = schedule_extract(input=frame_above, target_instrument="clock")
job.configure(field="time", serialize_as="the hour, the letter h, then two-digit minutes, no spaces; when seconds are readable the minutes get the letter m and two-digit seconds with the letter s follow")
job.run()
2h11
